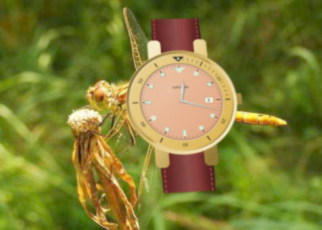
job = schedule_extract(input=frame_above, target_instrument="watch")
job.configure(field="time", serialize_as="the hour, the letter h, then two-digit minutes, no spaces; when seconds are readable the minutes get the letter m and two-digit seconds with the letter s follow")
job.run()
12h18
